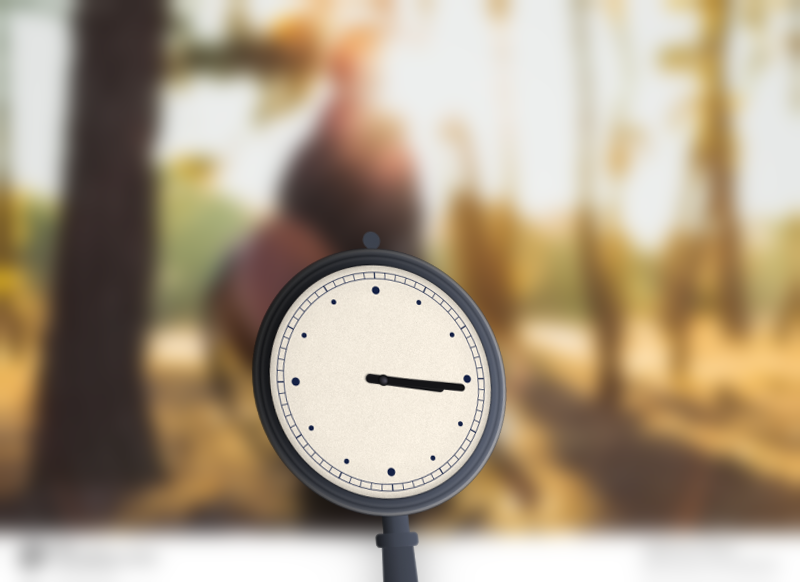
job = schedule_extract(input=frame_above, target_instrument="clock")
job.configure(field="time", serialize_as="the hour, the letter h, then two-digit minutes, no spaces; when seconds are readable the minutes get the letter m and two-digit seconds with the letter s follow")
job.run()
3h16
